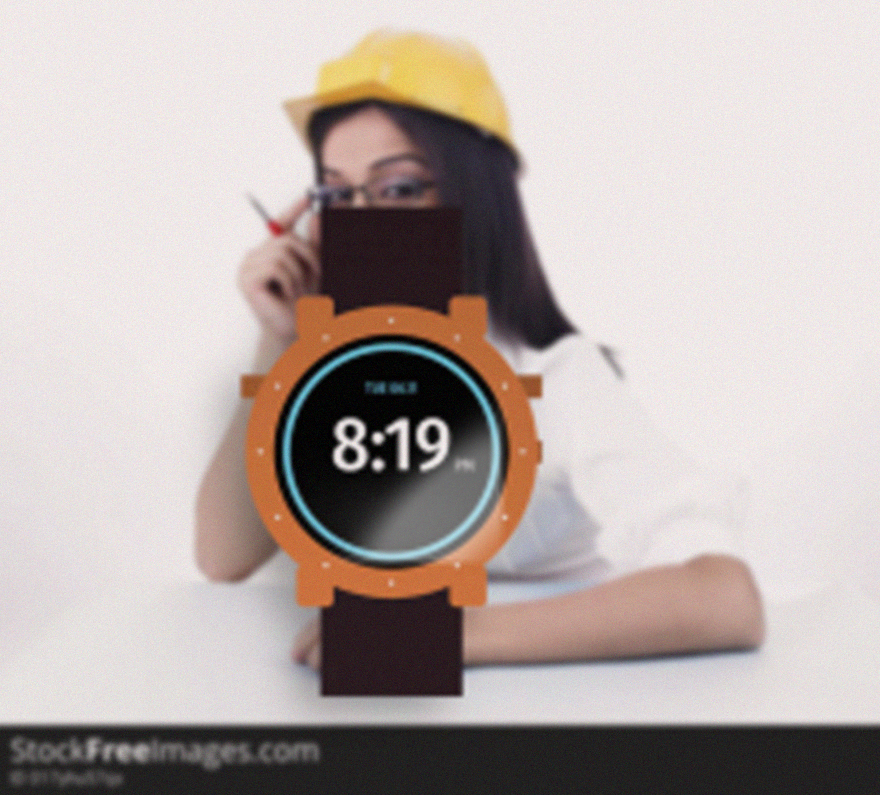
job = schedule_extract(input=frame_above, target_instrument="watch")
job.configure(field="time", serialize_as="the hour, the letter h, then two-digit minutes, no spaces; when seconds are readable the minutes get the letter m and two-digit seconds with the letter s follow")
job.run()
8h19
